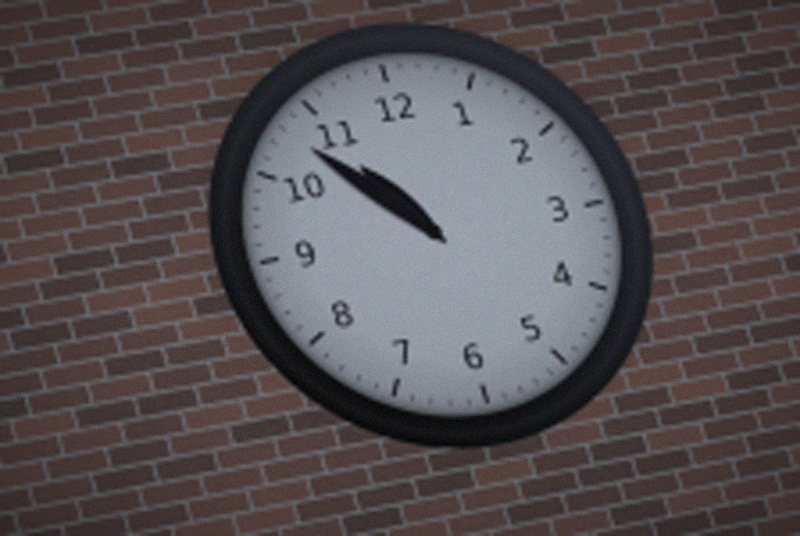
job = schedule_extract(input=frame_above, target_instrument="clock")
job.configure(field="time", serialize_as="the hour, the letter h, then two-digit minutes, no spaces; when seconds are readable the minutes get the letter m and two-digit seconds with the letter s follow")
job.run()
10h53
